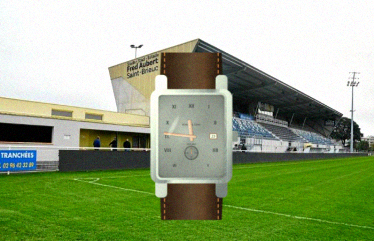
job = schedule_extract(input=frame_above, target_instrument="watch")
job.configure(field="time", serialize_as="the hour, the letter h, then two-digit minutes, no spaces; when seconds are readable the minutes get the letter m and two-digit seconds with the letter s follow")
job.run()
11h46
